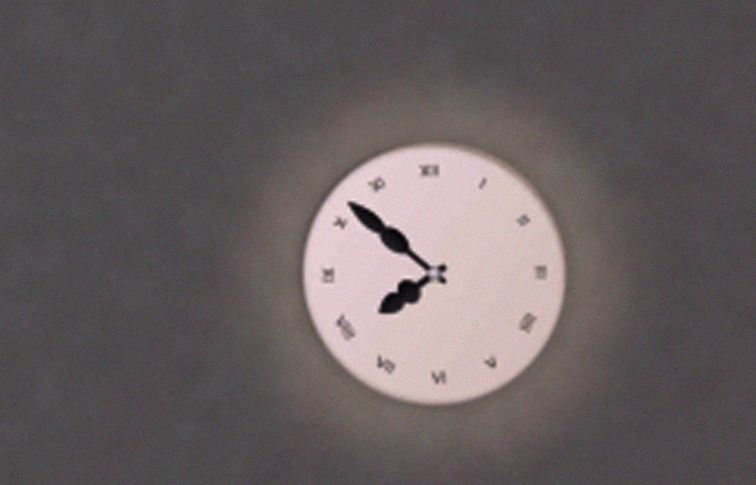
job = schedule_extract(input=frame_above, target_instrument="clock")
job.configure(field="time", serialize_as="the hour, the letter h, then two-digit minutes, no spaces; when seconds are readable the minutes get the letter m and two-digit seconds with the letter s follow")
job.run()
7h52
